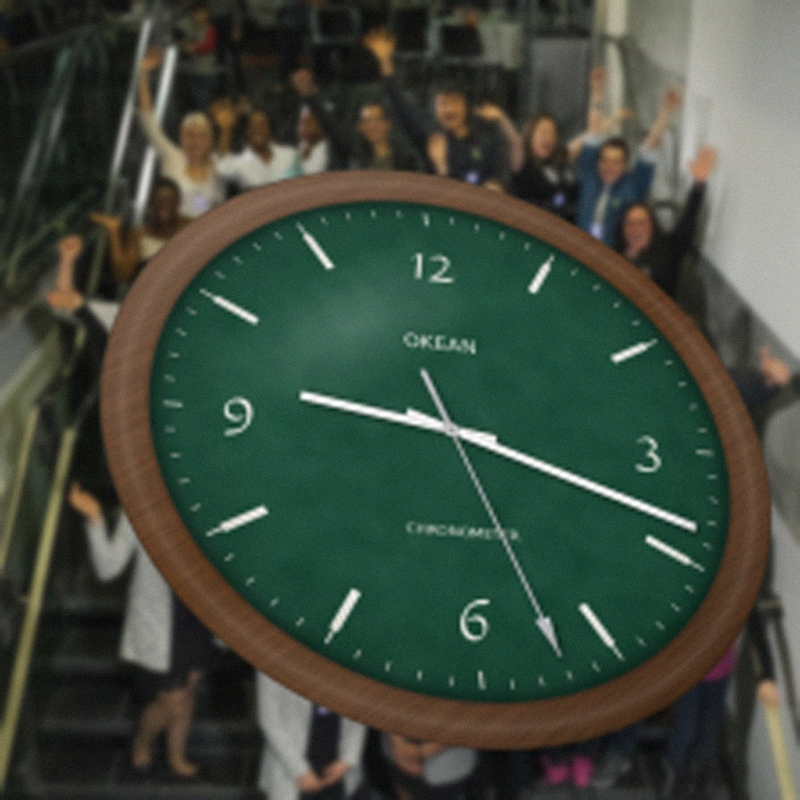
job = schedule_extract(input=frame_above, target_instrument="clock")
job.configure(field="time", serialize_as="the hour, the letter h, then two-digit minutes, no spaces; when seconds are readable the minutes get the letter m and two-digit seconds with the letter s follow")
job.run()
9h18m27s
